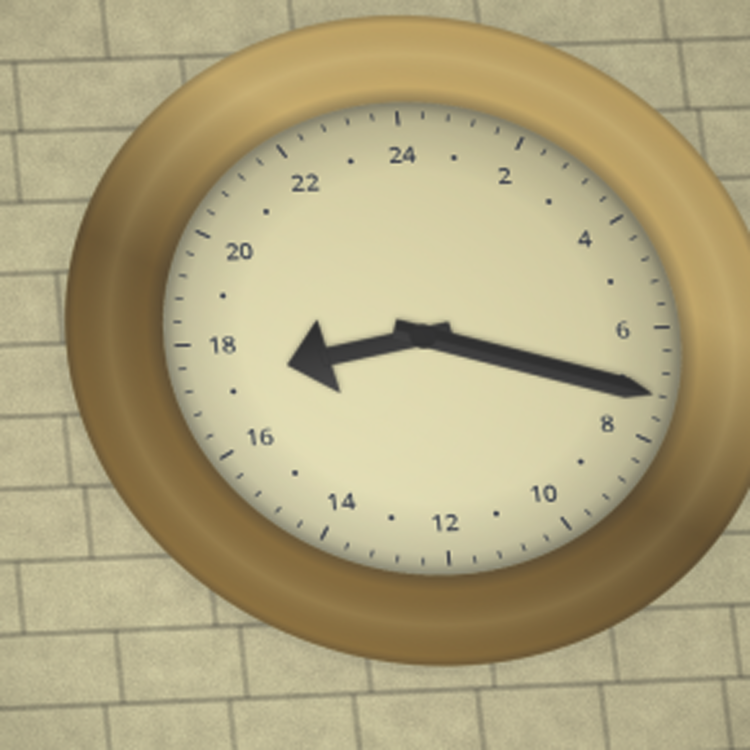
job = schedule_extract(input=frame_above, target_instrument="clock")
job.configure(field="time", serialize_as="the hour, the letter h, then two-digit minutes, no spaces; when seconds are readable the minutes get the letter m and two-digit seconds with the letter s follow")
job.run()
17h18
